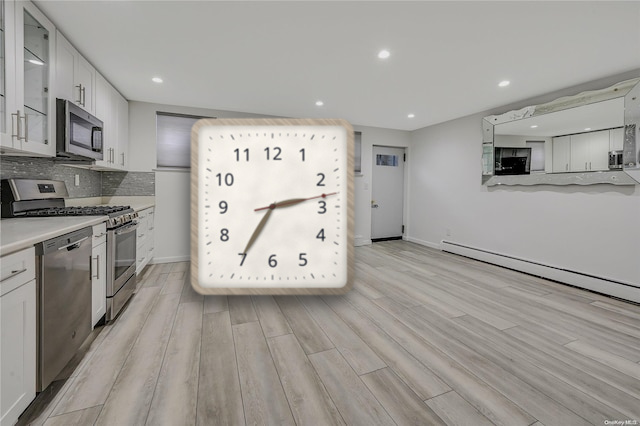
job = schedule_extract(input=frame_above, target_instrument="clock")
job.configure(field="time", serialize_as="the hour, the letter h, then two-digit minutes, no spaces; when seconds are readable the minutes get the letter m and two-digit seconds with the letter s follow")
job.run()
2h35m13s
